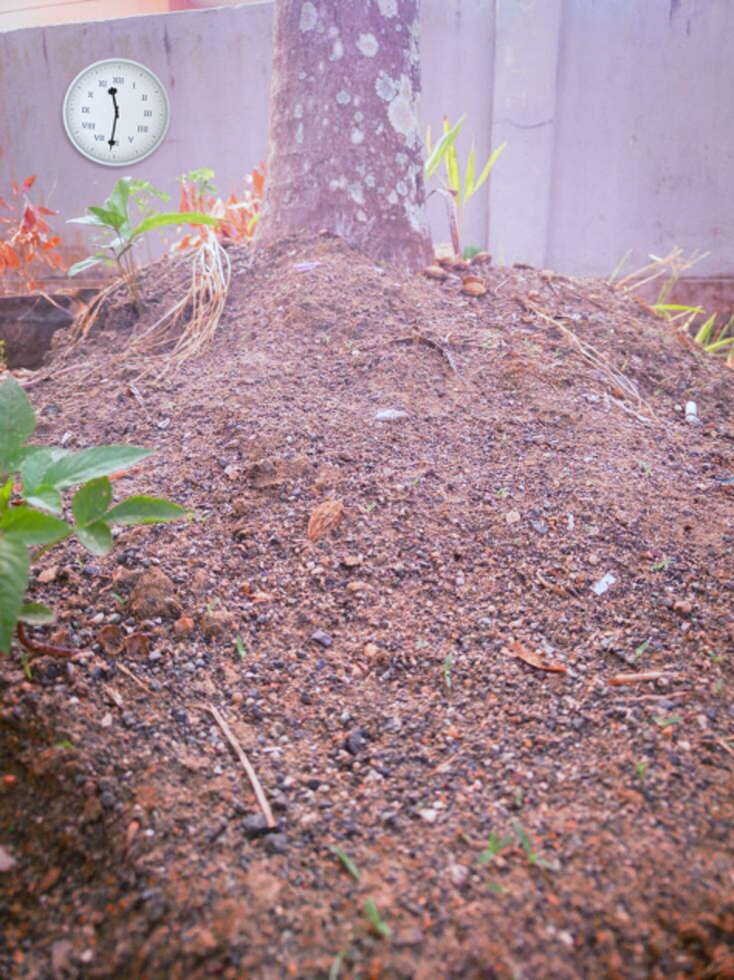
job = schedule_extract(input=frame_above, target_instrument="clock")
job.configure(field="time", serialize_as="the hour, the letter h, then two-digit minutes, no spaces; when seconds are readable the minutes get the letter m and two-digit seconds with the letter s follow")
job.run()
11h31
